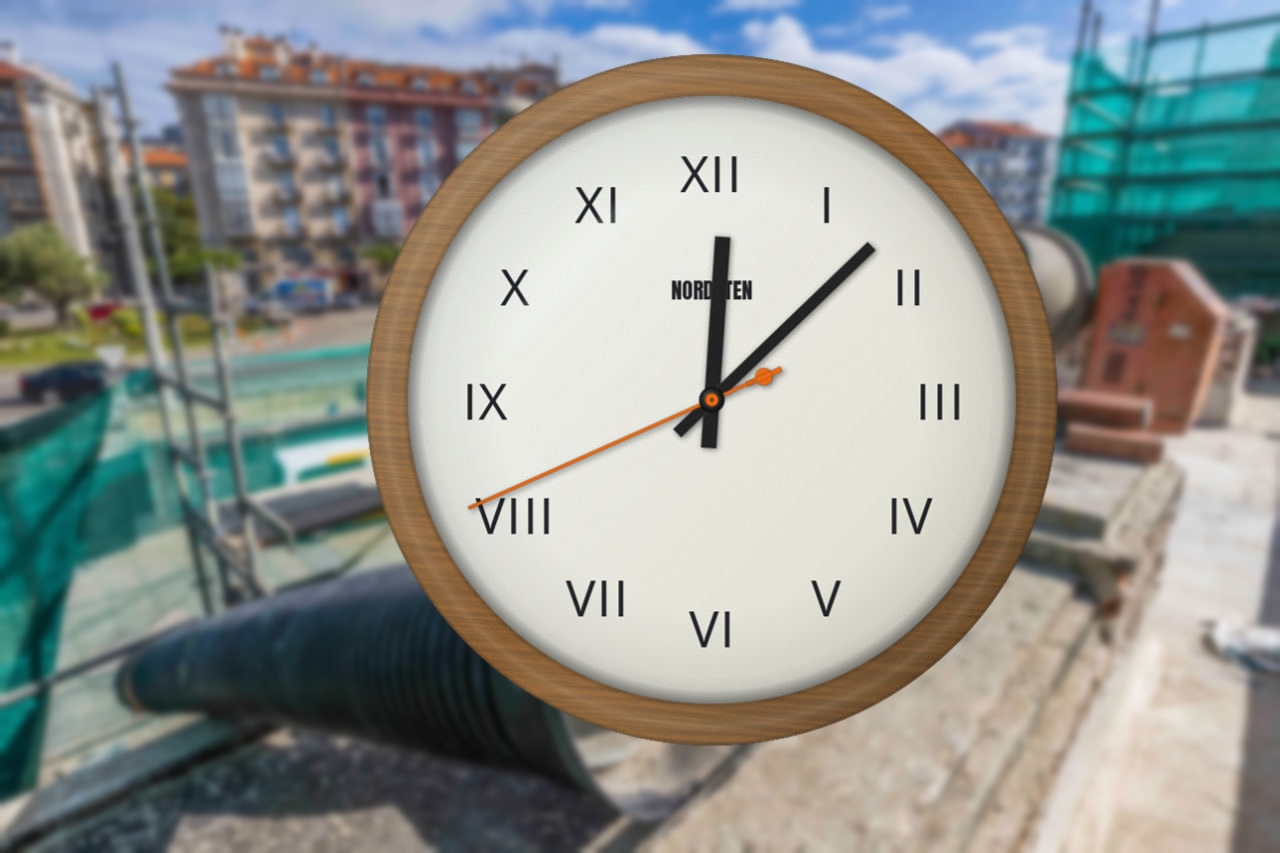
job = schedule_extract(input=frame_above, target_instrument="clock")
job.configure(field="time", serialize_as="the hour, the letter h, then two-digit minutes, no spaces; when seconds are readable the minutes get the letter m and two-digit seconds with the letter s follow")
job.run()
12h07m41s
